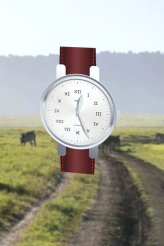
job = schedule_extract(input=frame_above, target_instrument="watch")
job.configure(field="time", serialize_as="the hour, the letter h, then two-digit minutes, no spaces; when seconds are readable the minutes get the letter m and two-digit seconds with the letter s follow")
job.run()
12h26
